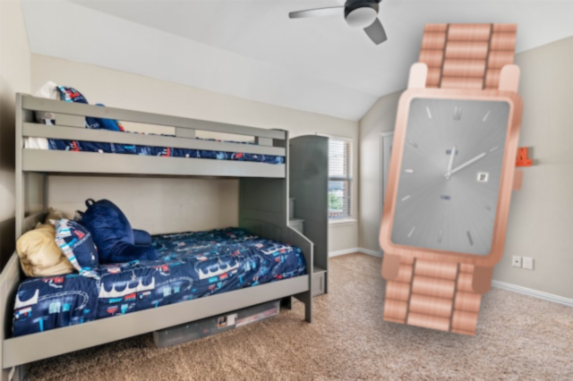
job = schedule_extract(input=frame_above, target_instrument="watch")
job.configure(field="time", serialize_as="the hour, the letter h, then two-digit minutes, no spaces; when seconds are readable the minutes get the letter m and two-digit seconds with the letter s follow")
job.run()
12h10
